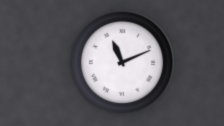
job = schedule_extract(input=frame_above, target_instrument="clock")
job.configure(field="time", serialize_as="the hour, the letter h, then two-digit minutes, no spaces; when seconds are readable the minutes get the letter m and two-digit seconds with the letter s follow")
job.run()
11h11
